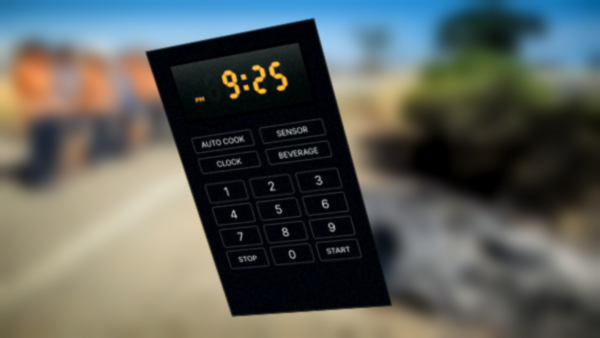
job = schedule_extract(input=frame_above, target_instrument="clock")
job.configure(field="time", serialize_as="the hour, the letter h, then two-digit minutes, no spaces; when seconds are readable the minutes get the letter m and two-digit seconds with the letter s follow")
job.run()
9h25
